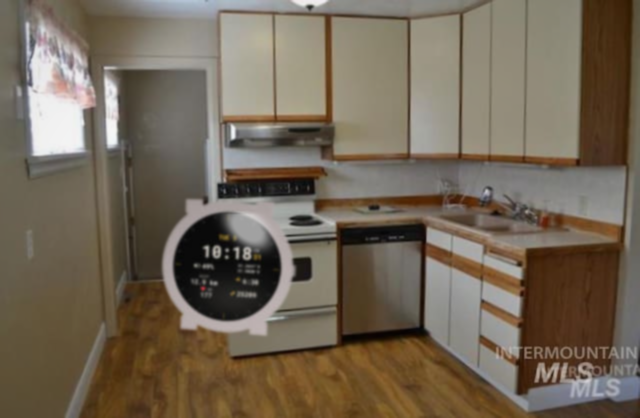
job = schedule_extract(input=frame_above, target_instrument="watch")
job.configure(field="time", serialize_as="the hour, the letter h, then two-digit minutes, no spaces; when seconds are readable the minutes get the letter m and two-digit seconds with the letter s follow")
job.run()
10h18
